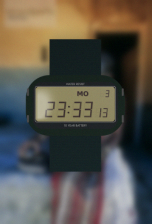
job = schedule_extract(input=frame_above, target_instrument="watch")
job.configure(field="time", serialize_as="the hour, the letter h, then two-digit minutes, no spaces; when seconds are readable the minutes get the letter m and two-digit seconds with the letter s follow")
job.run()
23h33m13s
